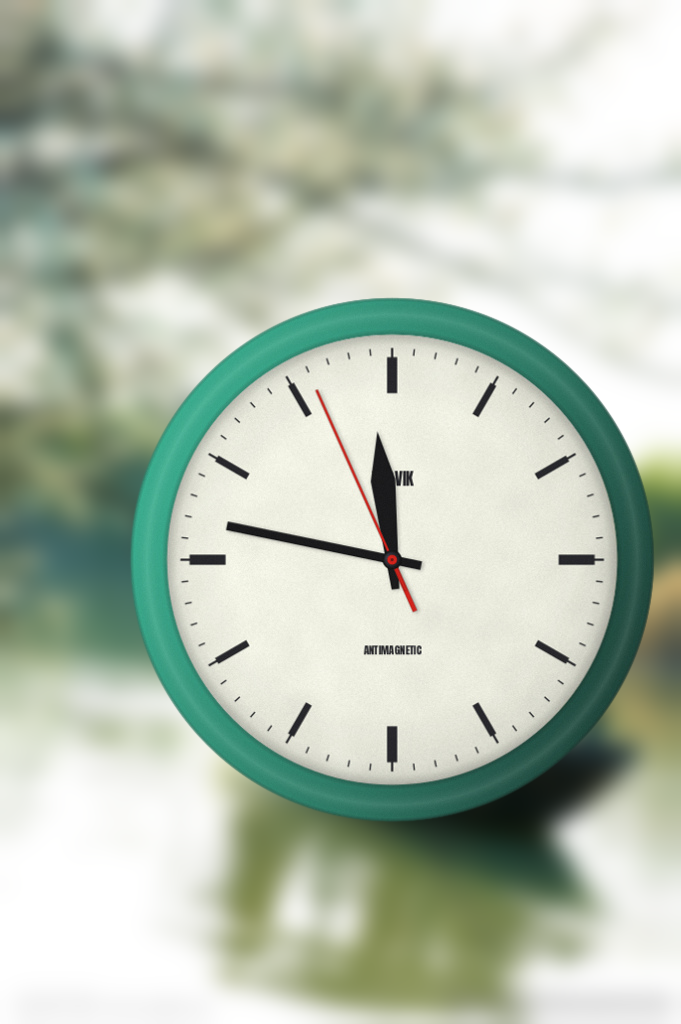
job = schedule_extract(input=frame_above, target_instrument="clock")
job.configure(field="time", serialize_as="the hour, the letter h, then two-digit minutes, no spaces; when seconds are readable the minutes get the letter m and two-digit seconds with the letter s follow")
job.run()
11h46m56s
